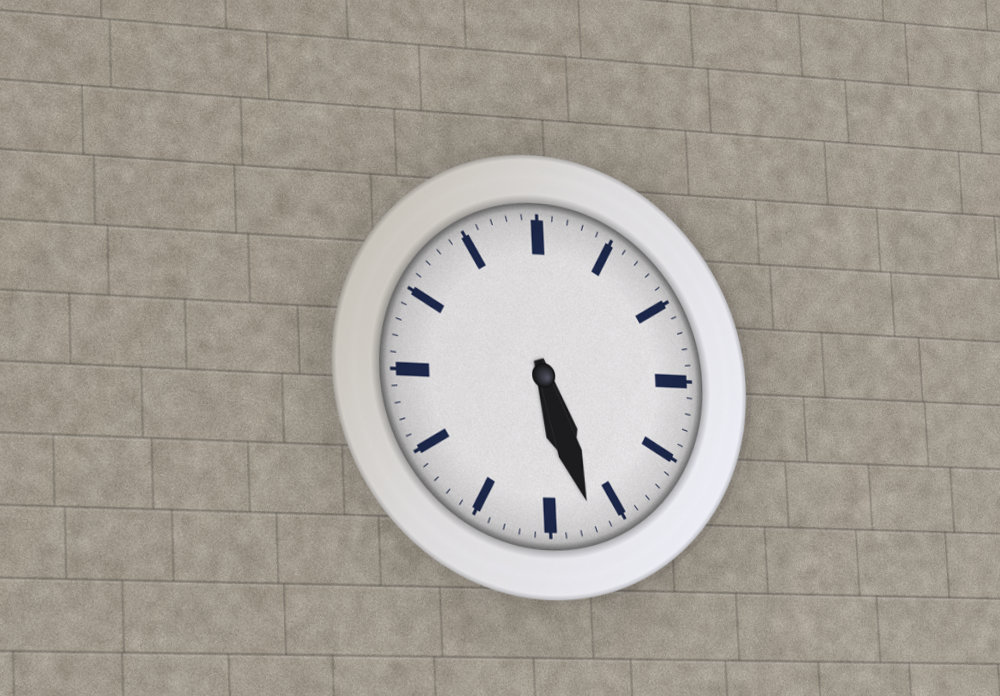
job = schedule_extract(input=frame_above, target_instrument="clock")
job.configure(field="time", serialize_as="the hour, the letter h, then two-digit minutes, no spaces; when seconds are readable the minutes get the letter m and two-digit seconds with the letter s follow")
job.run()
5h27
